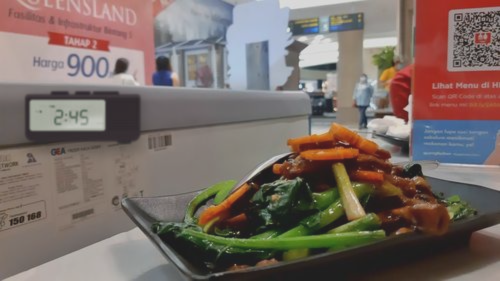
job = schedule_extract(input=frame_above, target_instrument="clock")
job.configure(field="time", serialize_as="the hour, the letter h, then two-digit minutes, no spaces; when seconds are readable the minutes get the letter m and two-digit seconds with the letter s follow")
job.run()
2h45
